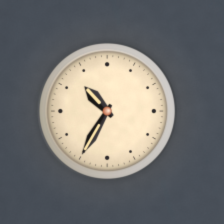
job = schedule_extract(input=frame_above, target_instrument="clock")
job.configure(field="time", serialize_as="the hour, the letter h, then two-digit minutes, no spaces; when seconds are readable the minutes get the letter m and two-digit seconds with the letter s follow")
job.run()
10h35
